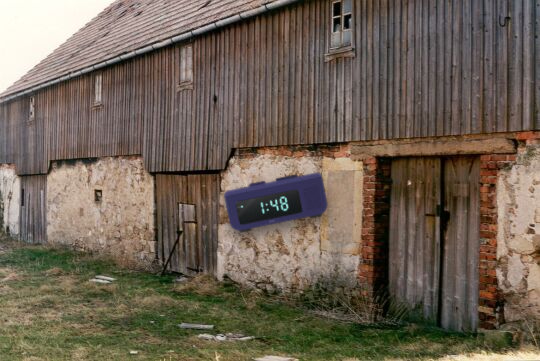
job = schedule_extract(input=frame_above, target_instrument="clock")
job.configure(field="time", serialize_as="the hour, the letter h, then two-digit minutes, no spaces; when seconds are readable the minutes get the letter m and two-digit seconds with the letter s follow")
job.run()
1h48
